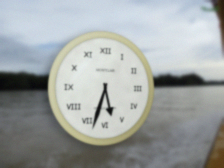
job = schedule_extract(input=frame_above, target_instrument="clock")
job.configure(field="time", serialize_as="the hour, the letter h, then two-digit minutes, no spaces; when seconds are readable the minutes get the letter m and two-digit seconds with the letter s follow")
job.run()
5h33
